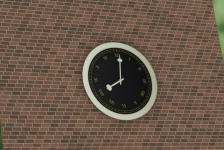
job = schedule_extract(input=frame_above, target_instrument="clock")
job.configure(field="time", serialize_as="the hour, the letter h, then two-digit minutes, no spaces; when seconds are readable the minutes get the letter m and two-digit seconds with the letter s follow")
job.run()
8h01
